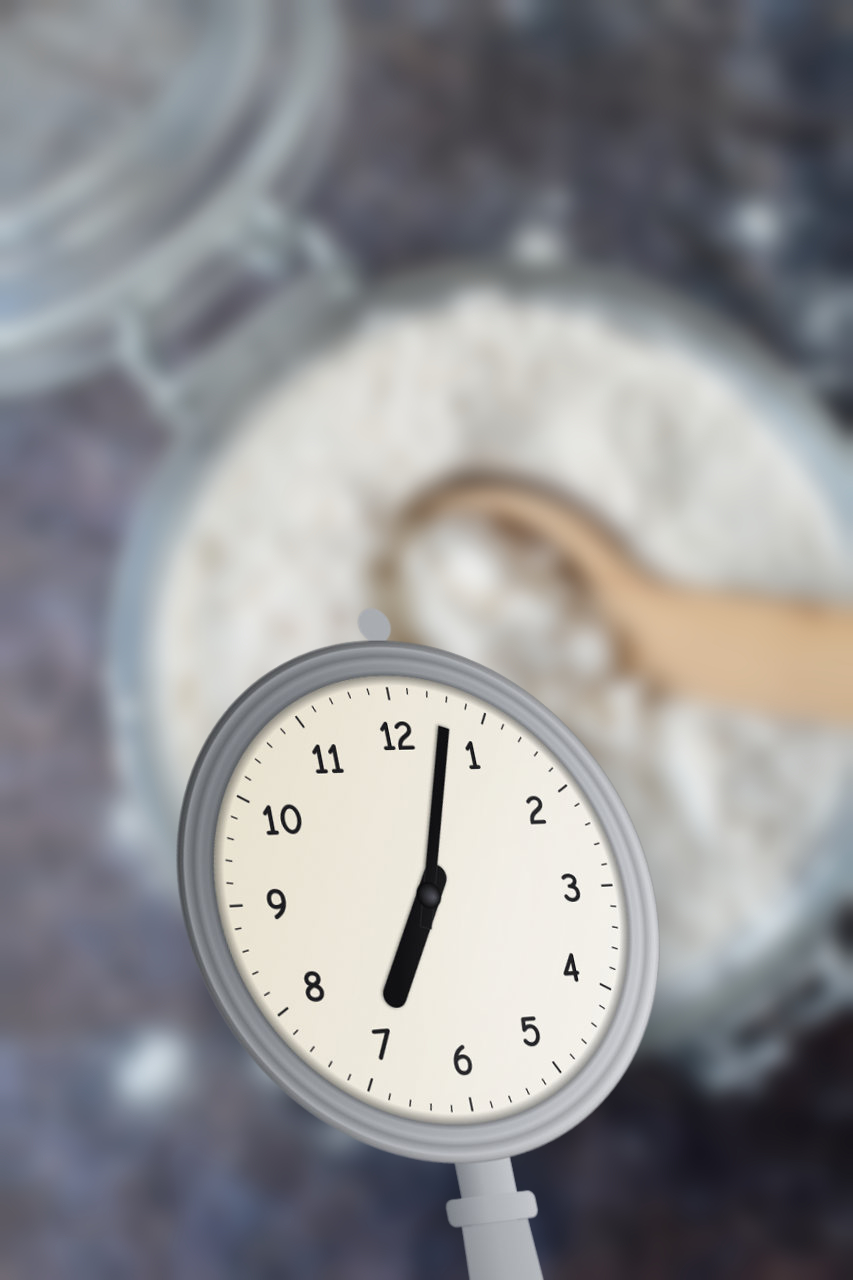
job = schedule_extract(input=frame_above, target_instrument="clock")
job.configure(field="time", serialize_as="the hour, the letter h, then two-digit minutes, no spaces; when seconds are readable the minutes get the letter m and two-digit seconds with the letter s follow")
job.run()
7h03
